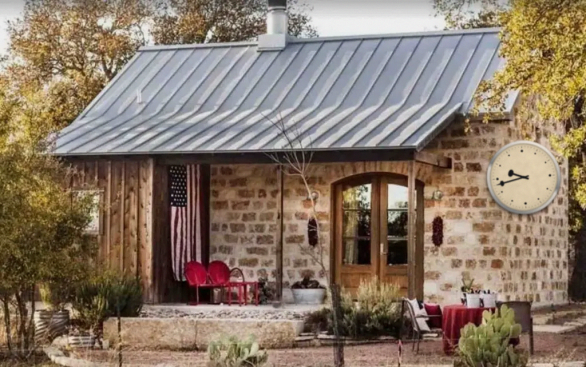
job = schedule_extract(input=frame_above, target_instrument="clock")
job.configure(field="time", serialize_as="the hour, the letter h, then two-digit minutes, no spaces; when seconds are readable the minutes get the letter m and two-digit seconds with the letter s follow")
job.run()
9h43
